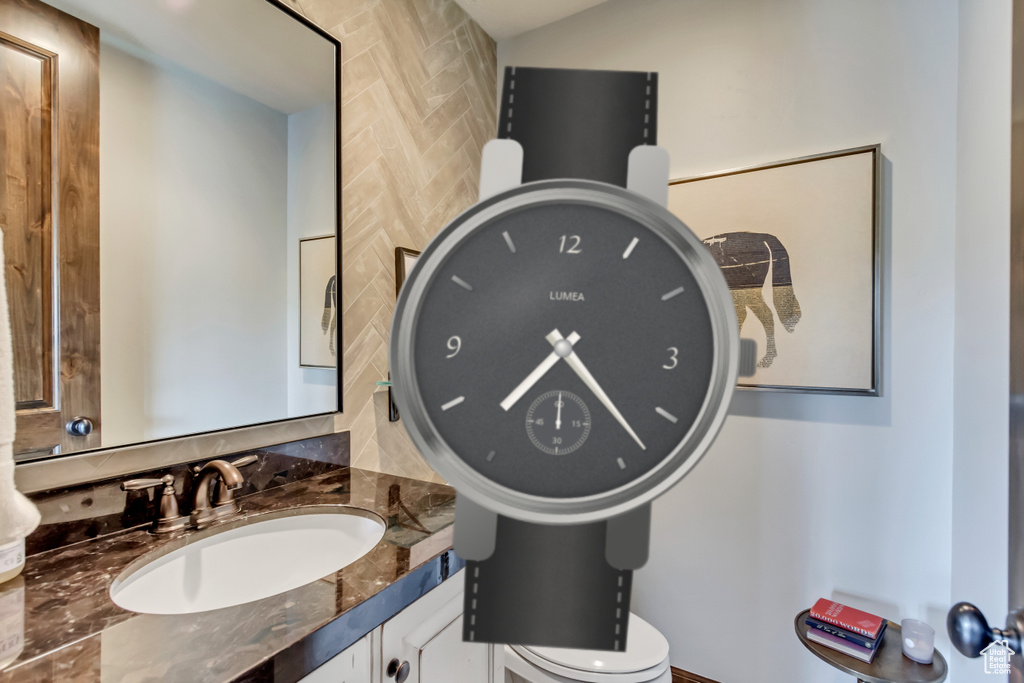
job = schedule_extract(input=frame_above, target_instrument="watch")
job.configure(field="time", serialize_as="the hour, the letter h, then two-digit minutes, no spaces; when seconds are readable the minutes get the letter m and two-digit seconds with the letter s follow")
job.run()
7h23
